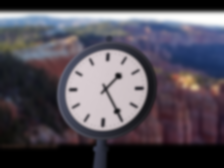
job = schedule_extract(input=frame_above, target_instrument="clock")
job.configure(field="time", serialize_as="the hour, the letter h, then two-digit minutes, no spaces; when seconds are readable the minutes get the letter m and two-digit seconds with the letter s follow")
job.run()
1h25
